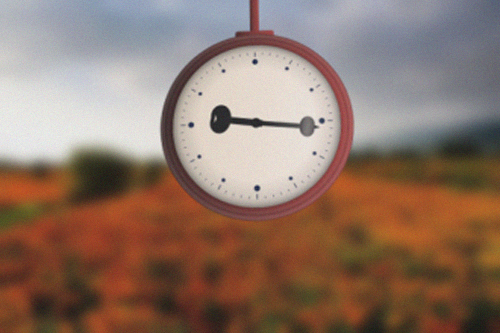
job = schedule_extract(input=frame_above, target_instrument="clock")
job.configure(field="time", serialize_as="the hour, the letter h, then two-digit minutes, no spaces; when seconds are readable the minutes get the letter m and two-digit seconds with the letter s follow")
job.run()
9h16
